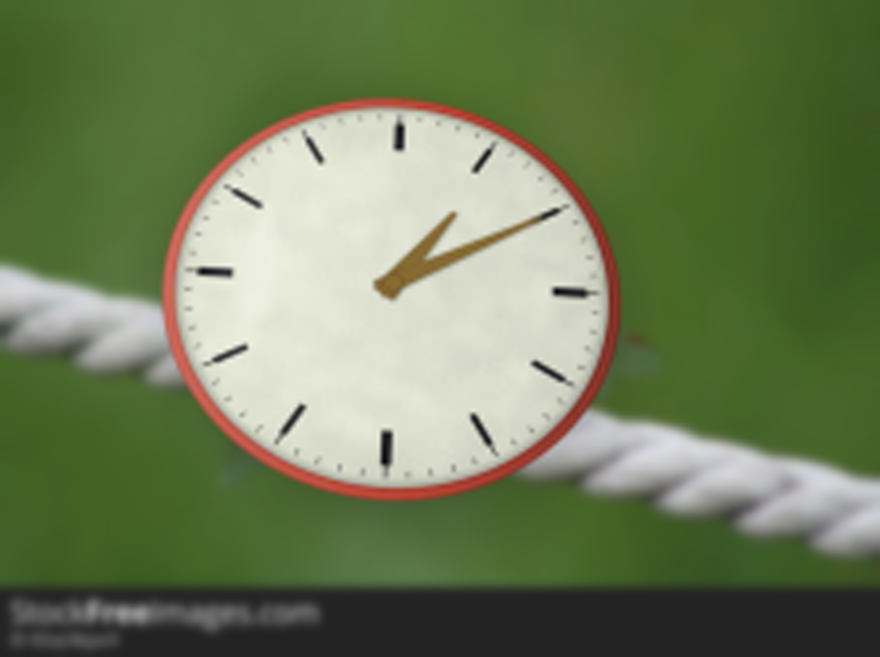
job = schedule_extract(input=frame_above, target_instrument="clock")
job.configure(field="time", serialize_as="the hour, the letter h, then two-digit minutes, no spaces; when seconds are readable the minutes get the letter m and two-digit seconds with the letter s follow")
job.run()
1h10
